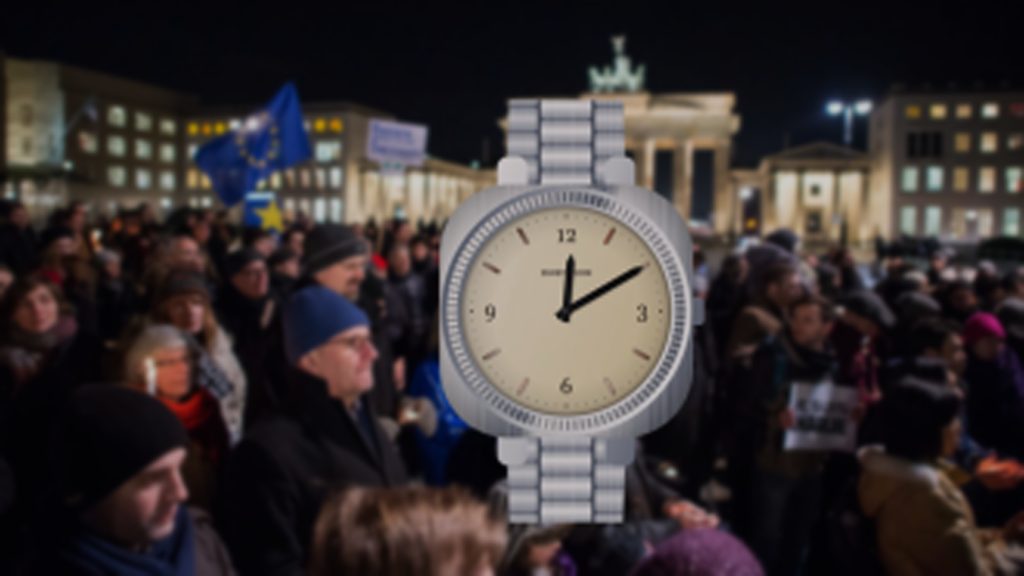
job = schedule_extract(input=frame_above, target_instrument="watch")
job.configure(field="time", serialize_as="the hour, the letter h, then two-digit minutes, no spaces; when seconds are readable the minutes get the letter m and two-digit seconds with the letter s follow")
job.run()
12h10
